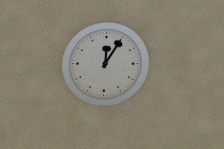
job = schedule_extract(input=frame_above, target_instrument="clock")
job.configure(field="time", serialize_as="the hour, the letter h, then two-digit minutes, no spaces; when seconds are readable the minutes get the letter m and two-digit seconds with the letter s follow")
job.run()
12h05
